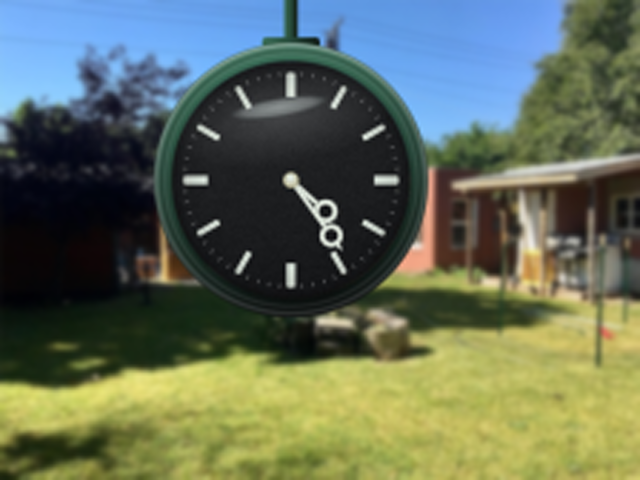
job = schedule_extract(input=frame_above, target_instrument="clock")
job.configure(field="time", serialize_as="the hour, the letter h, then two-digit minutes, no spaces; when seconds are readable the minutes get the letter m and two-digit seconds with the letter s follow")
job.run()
4h24
